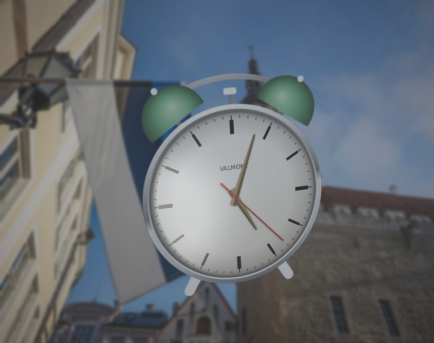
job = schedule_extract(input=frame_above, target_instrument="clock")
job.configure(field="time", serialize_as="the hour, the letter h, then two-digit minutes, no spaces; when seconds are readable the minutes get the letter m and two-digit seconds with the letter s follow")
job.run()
5h03m23s
